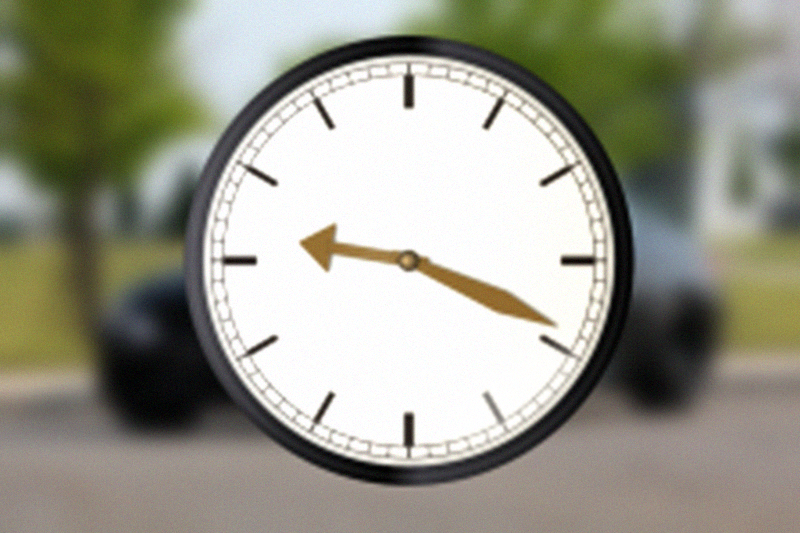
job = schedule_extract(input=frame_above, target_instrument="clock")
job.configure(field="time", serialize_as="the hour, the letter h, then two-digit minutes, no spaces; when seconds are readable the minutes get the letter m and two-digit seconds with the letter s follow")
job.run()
9h19
